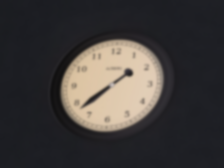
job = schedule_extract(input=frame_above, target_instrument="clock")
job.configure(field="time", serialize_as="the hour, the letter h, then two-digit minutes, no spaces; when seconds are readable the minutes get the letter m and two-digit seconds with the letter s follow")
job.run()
1h38
